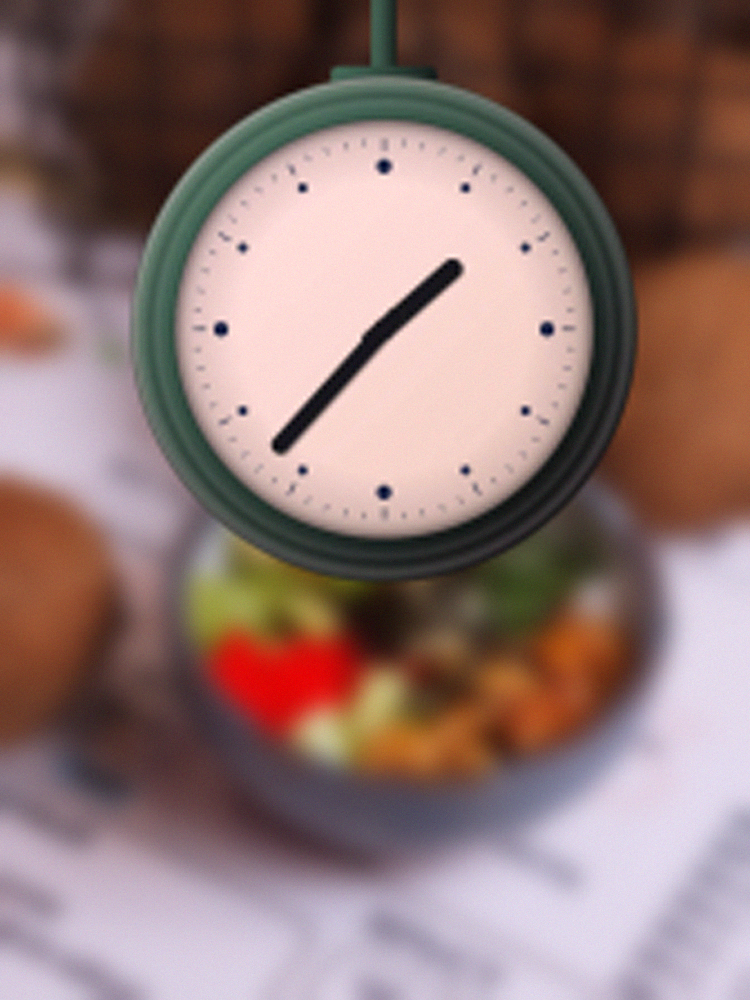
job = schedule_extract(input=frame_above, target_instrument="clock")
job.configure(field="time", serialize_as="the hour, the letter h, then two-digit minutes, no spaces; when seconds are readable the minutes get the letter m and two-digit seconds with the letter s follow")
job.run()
1h37
